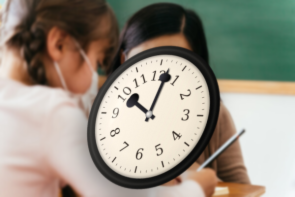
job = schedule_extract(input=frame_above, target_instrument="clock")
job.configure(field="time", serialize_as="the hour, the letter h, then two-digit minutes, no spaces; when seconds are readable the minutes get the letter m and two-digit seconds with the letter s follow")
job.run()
10h02
